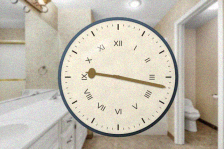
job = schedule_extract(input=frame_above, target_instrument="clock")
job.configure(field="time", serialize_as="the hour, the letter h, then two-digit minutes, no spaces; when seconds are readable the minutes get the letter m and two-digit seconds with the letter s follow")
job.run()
9h17
